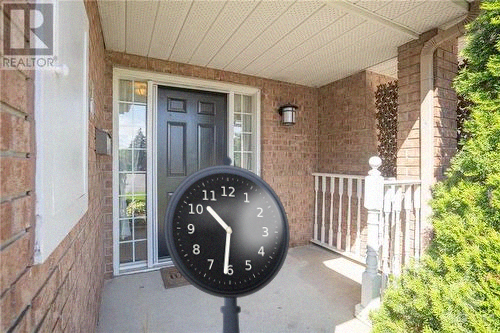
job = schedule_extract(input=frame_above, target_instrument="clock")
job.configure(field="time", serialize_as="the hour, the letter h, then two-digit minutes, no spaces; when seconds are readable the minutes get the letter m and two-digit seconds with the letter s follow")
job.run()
10h31
